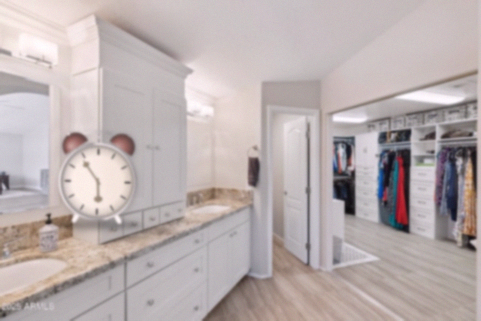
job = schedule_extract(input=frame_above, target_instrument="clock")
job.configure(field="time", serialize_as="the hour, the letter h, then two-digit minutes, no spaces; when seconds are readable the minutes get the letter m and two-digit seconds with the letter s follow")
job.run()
5h54
